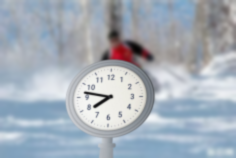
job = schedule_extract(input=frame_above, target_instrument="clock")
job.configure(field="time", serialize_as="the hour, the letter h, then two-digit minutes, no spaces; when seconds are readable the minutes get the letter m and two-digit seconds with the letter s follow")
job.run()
7h47
